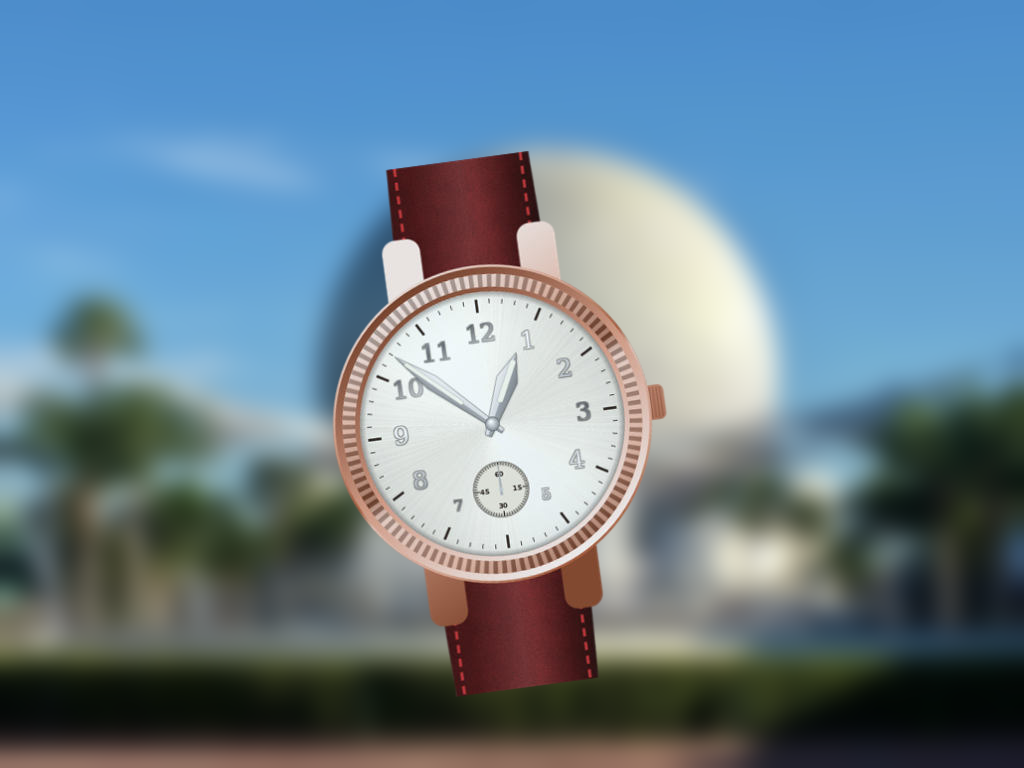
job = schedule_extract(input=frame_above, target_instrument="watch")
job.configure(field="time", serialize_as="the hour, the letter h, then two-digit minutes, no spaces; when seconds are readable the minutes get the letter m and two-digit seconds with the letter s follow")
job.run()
12h52
